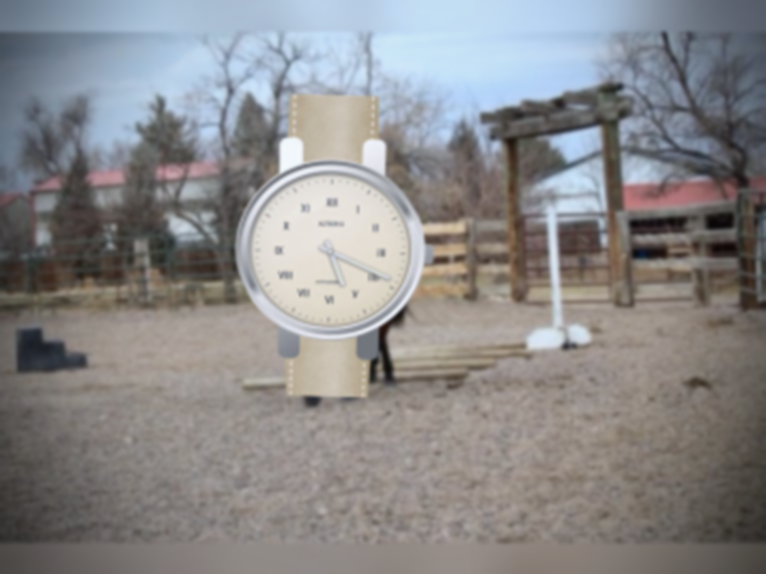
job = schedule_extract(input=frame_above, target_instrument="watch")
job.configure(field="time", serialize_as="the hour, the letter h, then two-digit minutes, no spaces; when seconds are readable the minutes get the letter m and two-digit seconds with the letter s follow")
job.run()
5h19
